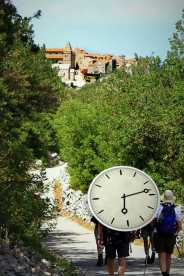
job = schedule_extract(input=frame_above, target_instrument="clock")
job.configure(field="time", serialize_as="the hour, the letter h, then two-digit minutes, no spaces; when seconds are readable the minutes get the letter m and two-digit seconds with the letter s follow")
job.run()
6h13
